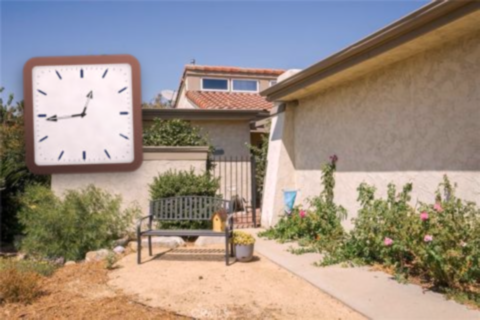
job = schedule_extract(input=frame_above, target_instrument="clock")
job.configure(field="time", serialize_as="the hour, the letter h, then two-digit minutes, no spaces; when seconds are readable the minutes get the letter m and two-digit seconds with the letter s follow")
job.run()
12h44
